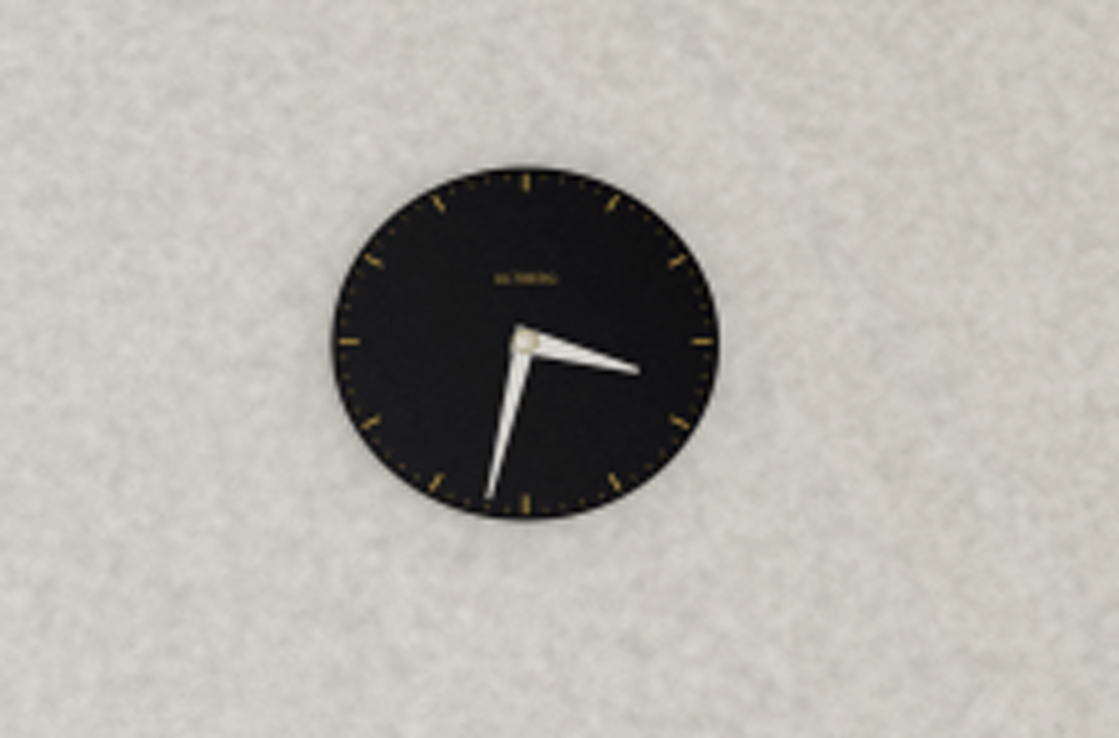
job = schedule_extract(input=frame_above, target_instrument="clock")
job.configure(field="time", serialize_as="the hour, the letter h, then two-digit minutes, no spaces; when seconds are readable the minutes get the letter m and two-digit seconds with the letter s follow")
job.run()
3h32
